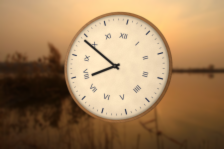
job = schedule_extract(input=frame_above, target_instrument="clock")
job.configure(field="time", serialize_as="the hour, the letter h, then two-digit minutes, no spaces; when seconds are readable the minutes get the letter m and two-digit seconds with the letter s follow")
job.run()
7h49
